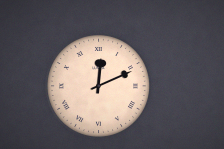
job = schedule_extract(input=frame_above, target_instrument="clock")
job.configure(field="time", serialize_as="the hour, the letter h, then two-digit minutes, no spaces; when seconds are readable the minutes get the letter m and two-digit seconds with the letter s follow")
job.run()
12h11
